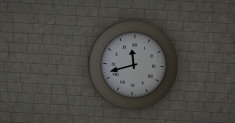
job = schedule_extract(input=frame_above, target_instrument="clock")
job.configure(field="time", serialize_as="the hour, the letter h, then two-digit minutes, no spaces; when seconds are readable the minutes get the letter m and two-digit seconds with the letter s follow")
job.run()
11h42
